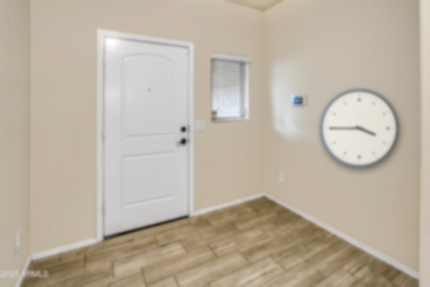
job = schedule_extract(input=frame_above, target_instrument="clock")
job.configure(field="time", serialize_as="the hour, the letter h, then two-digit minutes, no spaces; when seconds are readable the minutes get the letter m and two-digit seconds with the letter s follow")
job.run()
3h45
